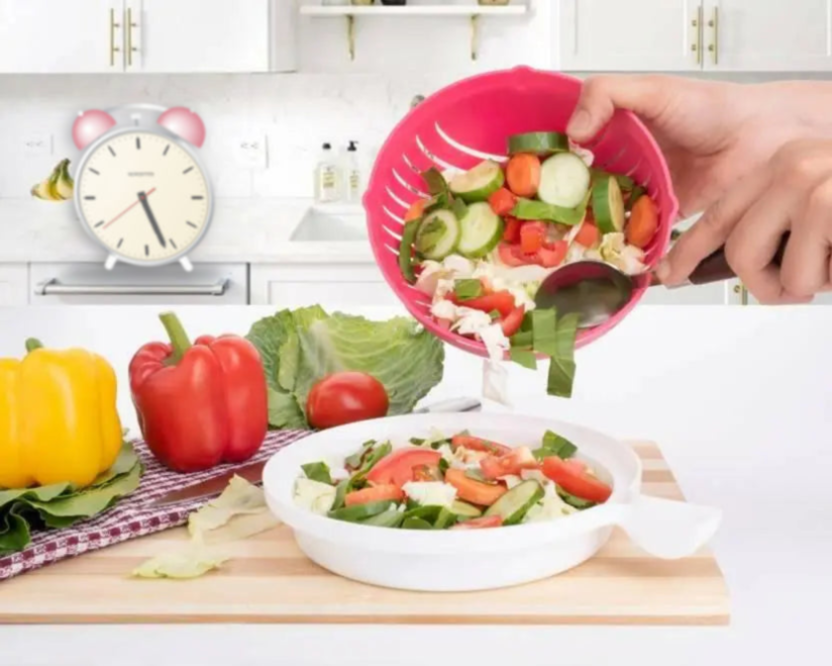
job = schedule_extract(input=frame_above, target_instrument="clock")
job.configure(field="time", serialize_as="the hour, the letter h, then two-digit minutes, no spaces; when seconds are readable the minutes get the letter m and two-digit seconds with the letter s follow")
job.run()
5h26m39s
